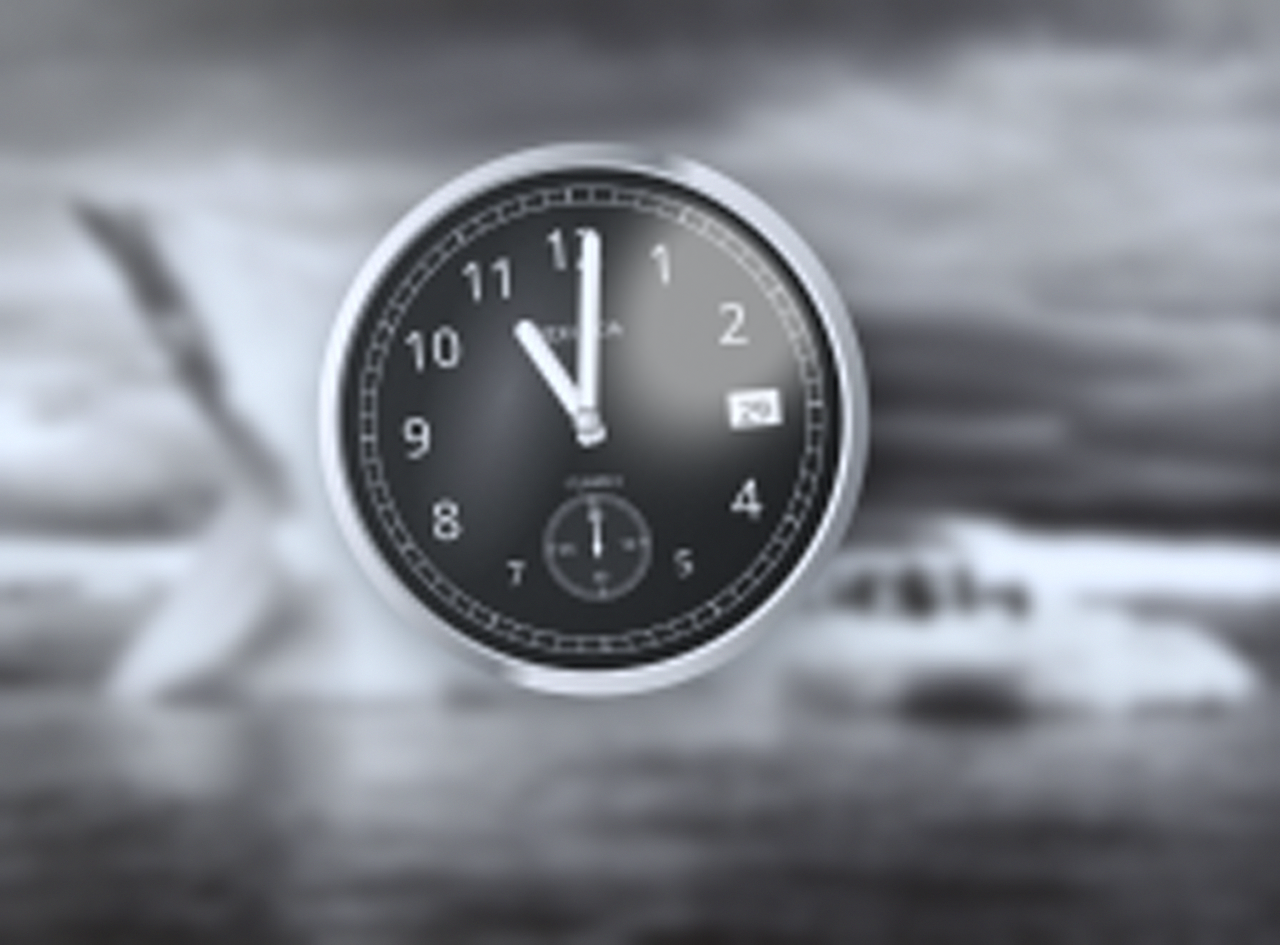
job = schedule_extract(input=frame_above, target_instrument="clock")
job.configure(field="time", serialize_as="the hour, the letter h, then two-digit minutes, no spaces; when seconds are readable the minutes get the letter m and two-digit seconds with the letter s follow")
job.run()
11h01
